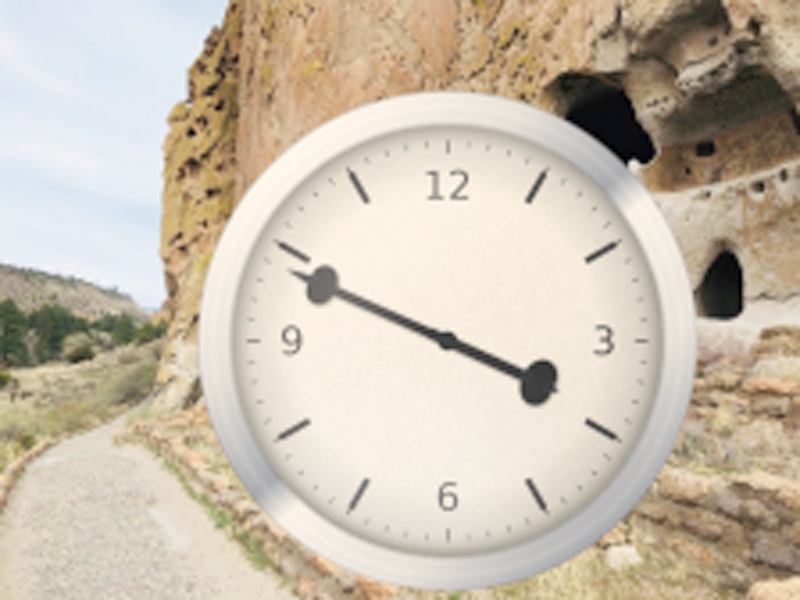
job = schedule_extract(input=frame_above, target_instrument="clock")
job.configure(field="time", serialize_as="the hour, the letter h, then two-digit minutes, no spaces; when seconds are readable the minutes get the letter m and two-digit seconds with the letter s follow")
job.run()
3h49
